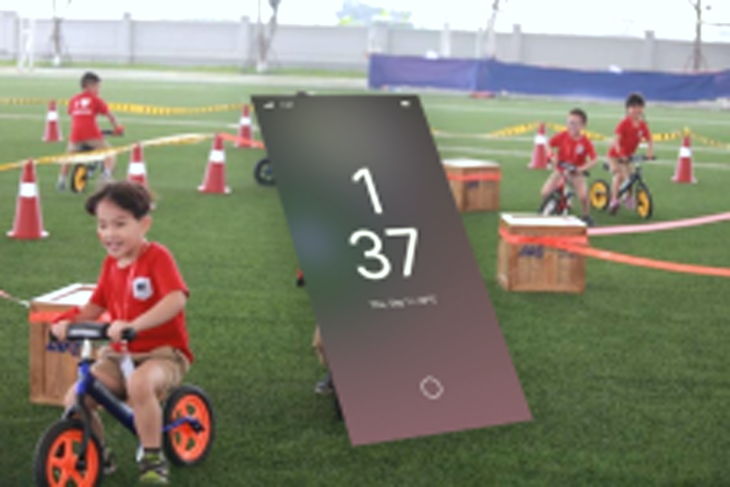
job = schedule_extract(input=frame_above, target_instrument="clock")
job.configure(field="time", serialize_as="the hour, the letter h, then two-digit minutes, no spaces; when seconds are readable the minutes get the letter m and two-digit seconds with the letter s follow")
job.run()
1h37
